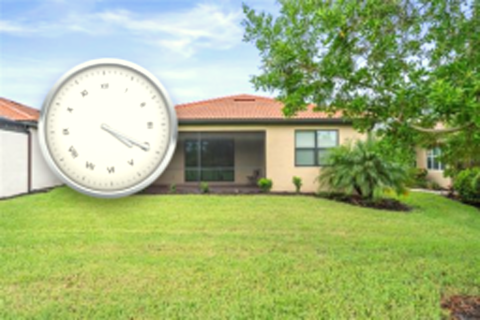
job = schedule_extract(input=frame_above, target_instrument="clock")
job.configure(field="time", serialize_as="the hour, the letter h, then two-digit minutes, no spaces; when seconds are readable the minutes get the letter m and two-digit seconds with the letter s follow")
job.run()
4h20
